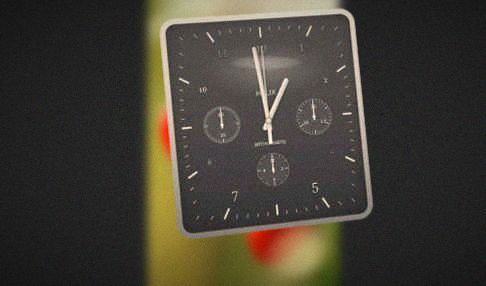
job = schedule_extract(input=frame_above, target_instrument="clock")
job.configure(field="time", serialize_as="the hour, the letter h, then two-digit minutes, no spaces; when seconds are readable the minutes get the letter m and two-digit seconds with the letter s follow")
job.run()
12h59
